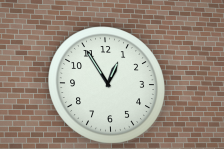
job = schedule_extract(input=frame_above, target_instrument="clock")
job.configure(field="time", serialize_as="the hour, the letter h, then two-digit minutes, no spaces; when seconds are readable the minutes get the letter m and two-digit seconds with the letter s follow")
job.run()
12h55
